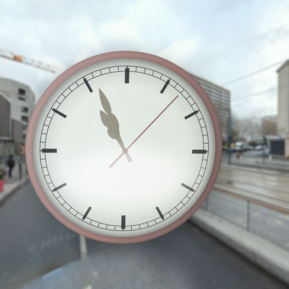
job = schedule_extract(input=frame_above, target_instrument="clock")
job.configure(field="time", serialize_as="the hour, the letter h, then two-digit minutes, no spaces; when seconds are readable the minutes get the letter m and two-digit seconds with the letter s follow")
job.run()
10h56m07s
